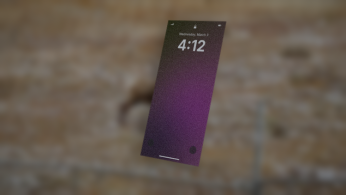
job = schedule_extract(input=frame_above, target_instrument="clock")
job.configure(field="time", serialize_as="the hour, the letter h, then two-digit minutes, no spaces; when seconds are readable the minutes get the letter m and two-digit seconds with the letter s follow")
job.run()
4h12
